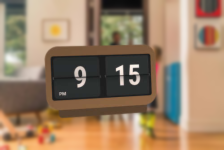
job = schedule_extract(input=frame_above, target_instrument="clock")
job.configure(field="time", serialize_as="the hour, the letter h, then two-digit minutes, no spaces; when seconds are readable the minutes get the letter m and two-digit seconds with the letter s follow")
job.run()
9h15
